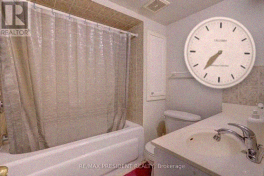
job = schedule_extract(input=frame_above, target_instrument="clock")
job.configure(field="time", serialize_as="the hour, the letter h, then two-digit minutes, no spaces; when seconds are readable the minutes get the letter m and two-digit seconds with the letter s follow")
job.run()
7h37
